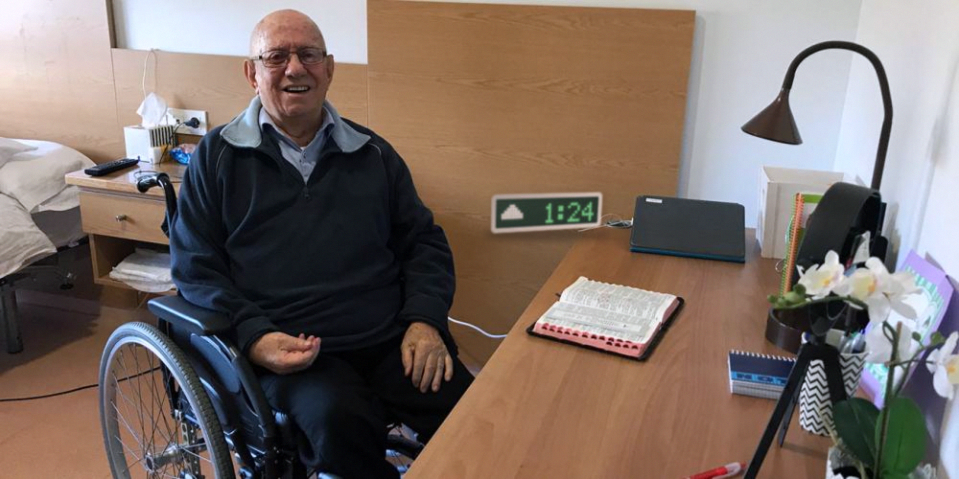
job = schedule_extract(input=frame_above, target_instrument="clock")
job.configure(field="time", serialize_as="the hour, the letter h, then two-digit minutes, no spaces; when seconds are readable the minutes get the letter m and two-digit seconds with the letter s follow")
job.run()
1h24
